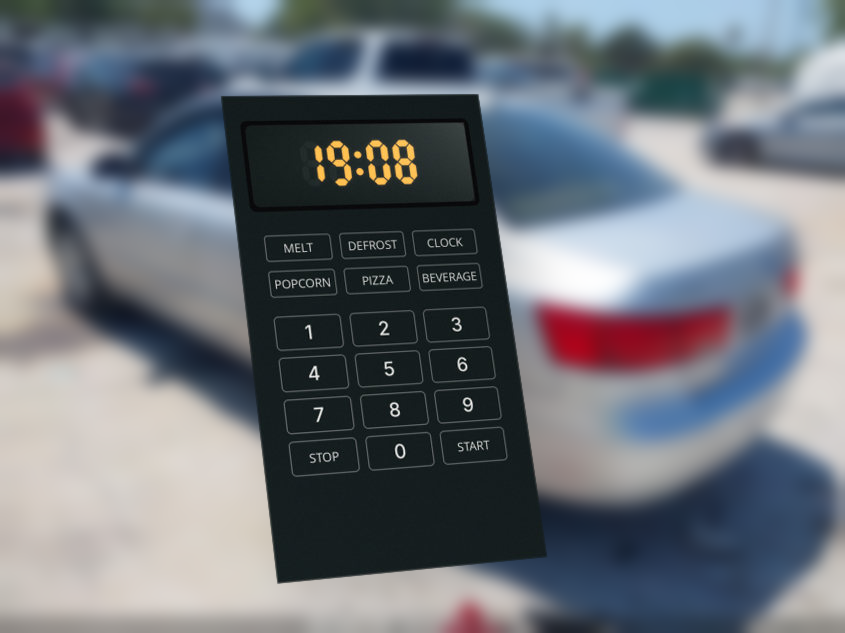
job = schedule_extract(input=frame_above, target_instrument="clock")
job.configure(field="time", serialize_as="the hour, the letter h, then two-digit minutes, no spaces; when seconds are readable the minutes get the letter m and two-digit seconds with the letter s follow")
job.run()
19h08
